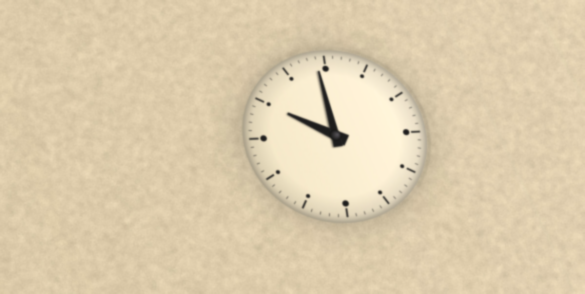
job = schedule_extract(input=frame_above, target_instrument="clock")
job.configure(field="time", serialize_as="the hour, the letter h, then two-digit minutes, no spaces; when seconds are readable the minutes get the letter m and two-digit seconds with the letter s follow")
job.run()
9h59
